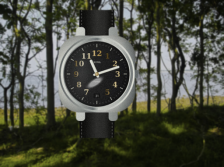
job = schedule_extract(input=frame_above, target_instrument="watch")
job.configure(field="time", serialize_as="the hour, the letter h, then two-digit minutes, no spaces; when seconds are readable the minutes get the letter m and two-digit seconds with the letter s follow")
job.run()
11h12
